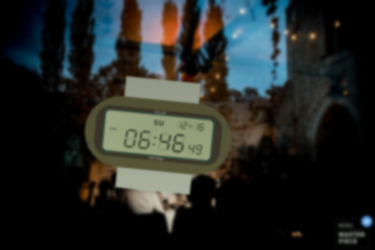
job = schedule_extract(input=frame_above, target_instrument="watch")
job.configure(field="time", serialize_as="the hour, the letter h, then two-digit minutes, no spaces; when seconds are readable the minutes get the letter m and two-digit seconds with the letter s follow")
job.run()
6h46
